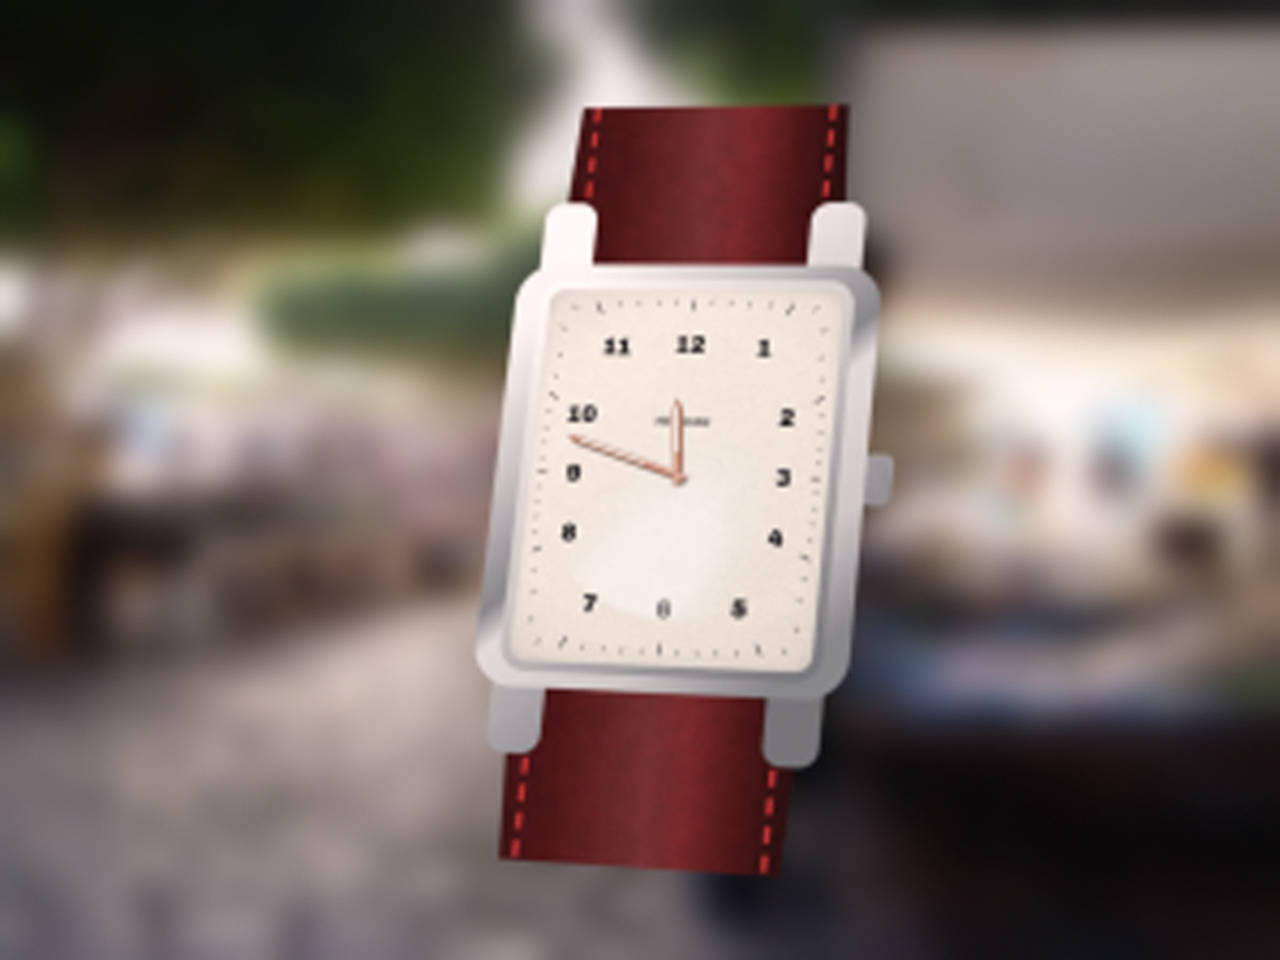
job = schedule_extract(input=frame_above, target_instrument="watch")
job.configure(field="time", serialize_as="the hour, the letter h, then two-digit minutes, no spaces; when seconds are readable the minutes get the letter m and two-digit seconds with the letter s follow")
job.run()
11h48
